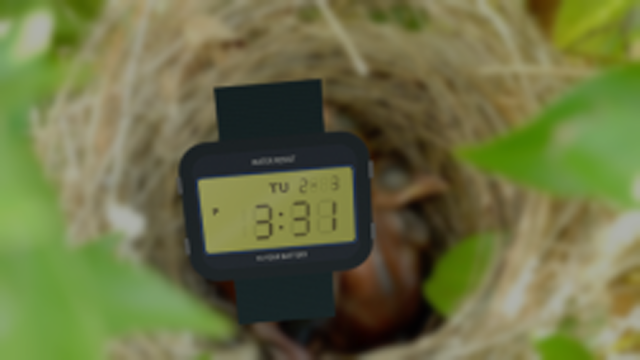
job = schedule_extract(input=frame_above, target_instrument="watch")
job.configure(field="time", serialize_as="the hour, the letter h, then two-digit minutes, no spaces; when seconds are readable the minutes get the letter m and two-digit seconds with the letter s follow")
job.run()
3h31
